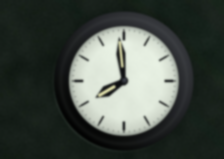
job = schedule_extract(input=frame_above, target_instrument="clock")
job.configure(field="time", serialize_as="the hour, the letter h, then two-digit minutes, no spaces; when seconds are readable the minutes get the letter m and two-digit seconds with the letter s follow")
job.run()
7h59
